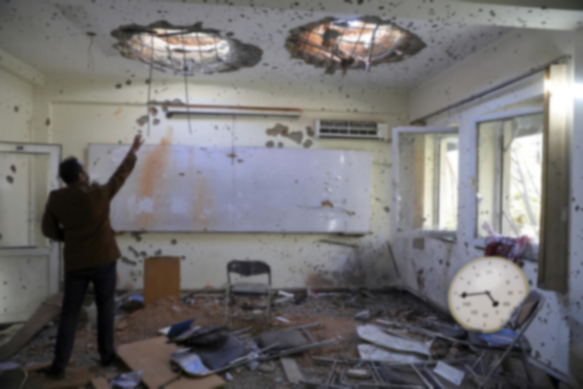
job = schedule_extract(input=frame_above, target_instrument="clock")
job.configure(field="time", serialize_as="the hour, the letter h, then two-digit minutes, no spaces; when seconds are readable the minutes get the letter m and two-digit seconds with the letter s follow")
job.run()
4h44
